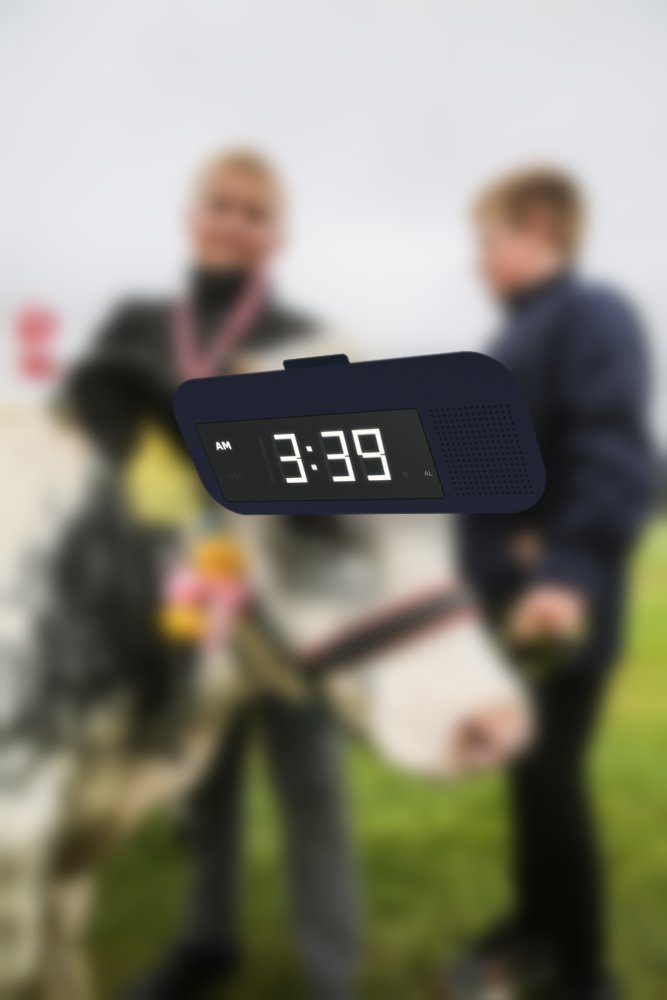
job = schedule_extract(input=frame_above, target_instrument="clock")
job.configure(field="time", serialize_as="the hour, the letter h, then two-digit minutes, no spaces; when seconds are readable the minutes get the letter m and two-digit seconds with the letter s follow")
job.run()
3h39
